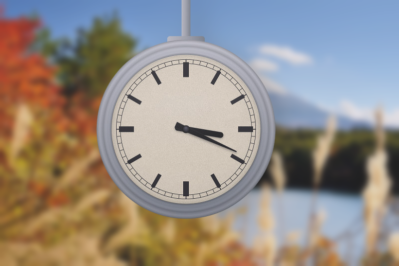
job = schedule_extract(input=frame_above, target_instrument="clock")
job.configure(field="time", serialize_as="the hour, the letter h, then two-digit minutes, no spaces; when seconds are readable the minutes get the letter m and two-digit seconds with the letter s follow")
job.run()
3h19
